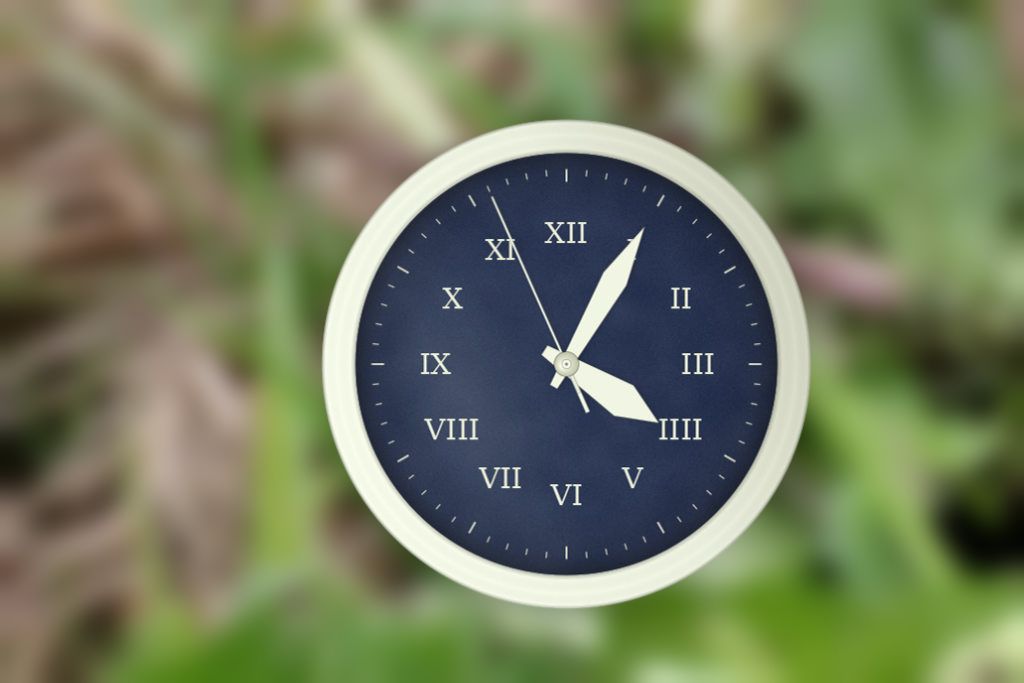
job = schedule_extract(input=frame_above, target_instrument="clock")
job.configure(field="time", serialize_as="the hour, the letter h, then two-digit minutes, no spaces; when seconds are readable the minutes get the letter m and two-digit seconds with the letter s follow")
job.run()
4h04m56s
